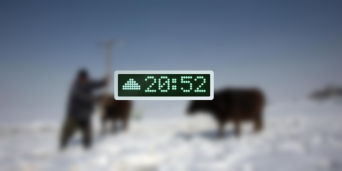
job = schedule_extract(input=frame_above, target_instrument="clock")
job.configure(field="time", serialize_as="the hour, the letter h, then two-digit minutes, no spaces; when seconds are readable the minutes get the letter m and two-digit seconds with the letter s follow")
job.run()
20h52
